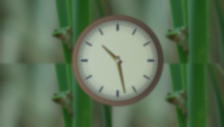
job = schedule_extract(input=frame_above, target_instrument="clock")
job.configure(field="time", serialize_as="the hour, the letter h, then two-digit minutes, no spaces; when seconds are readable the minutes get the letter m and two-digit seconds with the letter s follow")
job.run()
10h28
